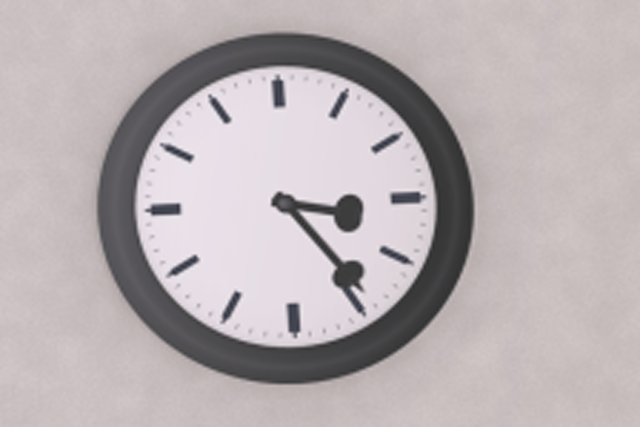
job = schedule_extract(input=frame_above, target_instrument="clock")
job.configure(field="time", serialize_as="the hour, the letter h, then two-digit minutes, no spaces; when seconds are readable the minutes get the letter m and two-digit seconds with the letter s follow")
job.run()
3h24
